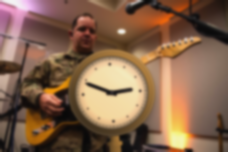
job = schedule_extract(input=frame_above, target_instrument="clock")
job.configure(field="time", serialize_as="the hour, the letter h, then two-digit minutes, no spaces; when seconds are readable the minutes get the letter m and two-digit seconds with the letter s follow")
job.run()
2h49
